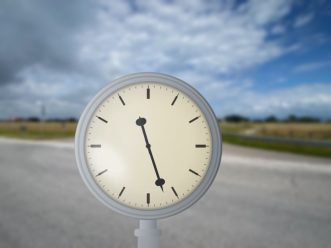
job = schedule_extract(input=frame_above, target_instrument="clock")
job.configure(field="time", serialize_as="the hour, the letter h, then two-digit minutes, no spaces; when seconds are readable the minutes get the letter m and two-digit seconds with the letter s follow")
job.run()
11h27
